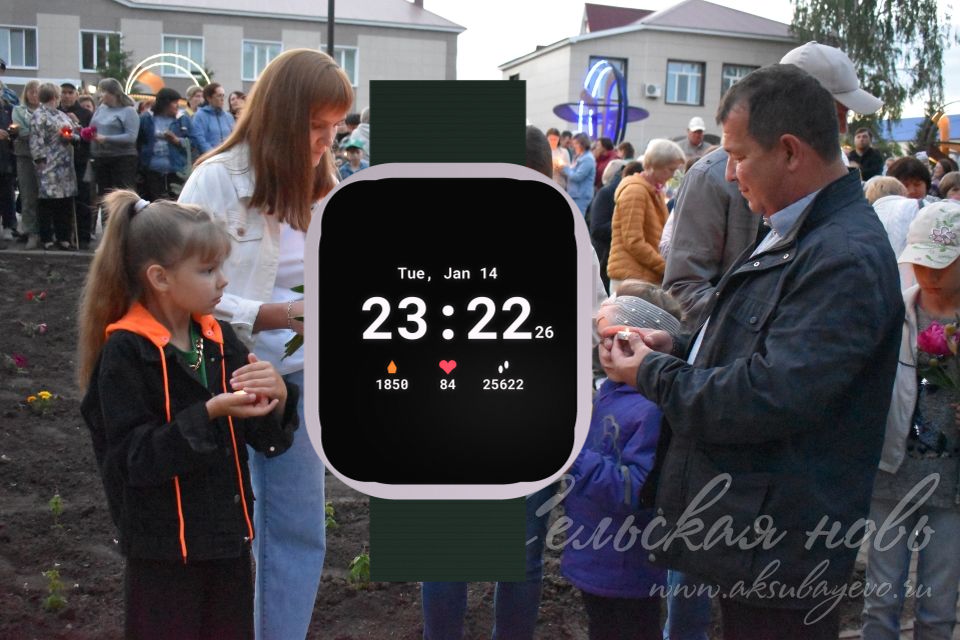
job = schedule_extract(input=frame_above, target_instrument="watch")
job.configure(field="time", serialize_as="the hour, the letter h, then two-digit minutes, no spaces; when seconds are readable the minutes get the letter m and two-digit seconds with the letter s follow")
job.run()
23h22m26s
